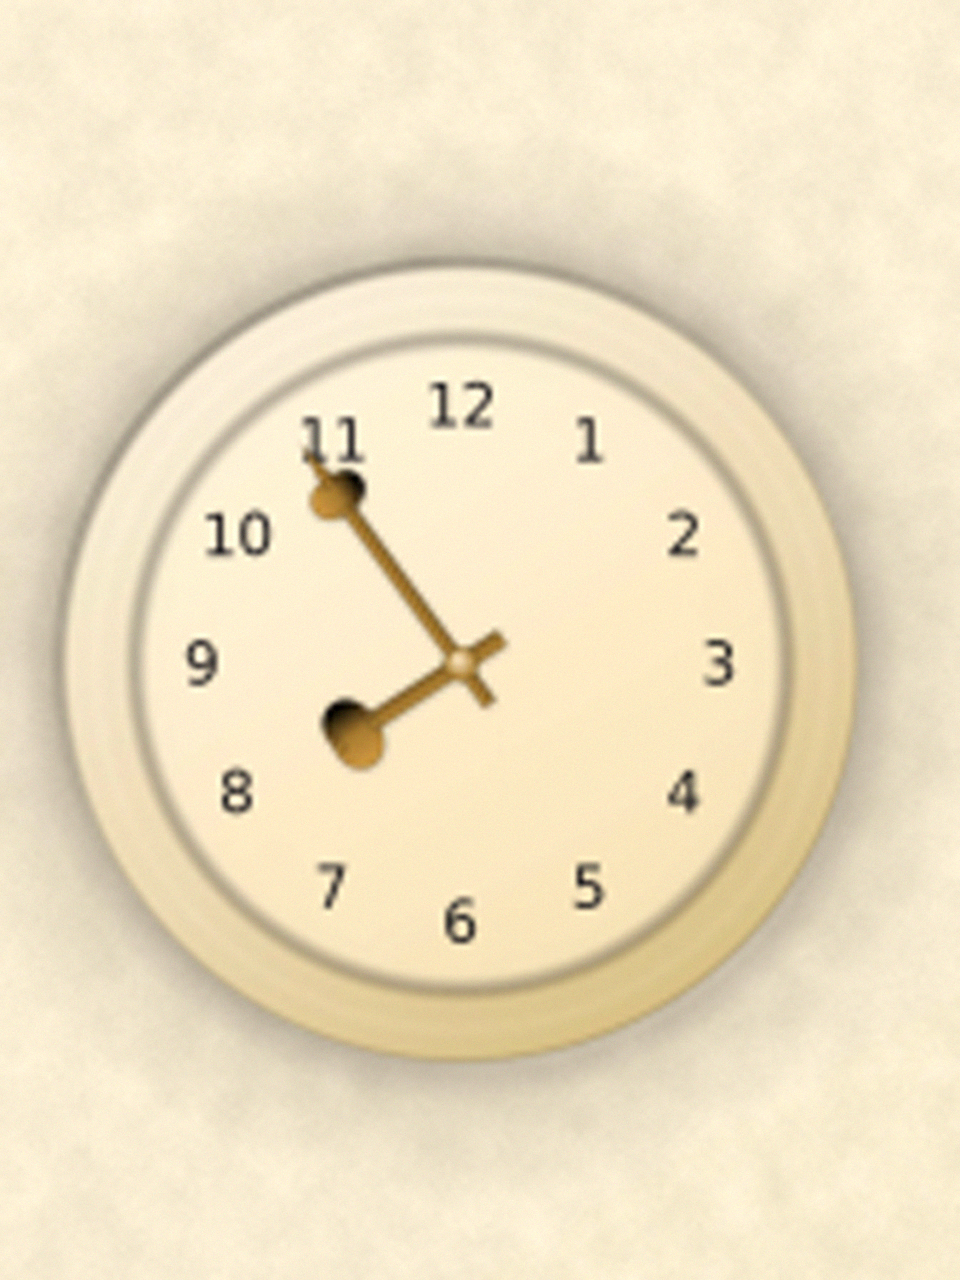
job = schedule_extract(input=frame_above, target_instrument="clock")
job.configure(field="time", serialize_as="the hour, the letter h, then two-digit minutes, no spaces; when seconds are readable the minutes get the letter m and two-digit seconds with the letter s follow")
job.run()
7h54
